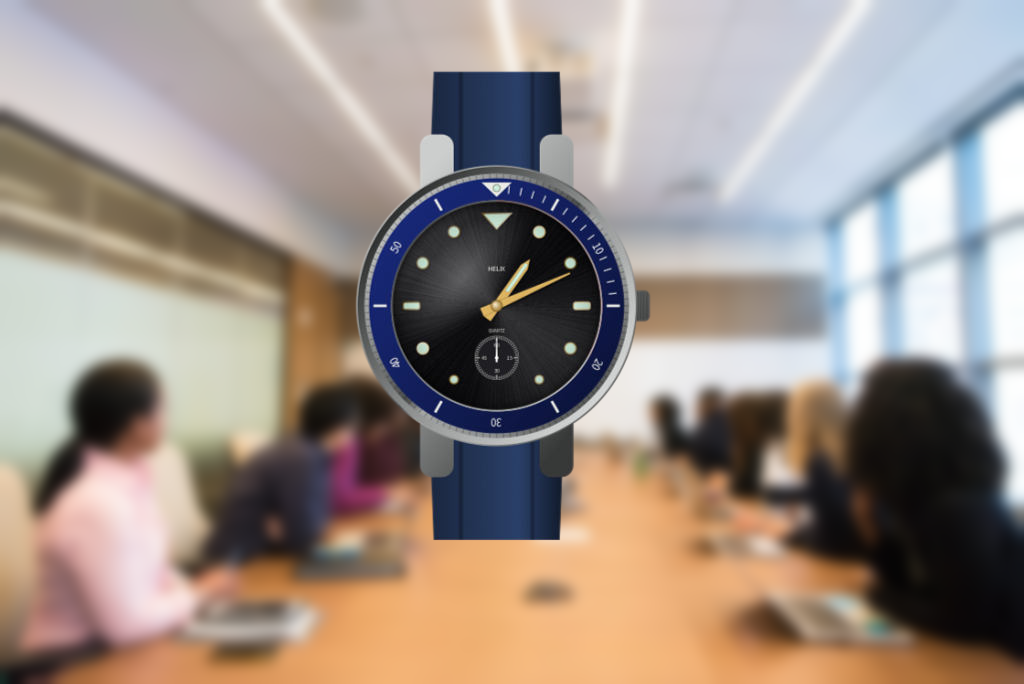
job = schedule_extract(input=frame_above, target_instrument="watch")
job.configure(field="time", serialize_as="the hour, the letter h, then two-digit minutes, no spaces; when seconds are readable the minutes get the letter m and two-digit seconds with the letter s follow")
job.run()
1h11
